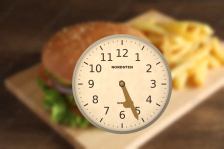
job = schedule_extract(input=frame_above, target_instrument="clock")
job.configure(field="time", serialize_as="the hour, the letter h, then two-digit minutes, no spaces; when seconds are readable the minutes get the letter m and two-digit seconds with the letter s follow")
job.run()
5h26
